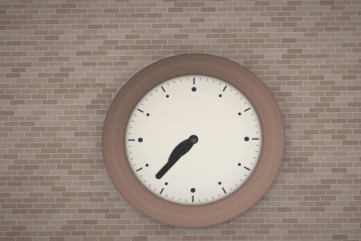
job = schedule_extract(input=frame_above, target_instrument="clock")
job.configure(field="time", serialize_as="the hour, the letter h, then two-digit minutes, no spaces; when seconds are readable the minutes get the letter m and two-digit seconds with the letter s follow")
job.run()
7h37
